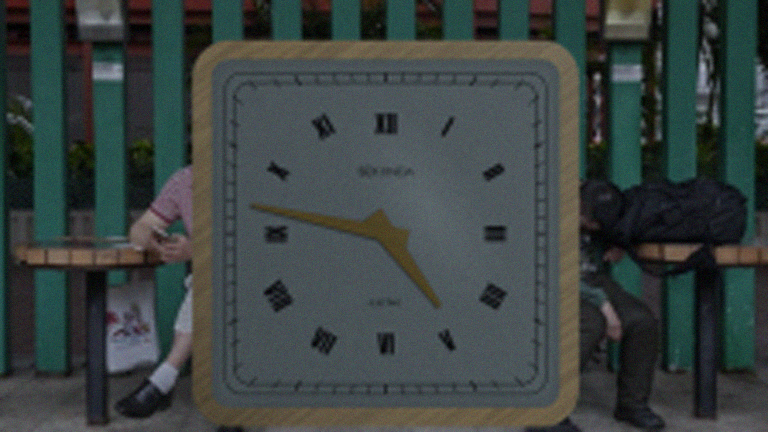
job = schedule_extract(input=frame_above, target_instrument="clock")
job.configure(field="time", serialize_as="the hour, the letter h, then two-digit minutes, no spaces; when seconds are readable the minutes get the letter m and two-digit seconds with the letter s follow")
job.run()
4h47
